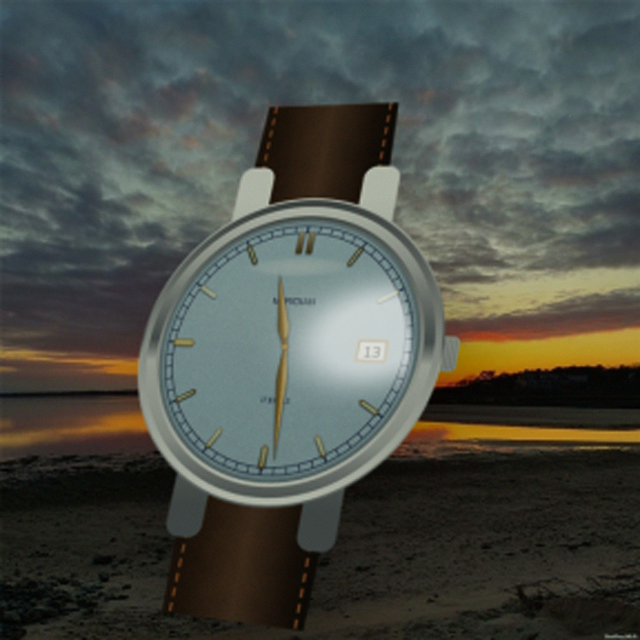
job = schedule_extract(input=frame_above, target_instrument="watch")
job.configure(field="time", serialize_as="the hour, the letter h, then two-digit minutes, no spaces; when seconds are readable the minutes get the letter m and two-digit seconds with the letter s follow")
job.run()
11h29
